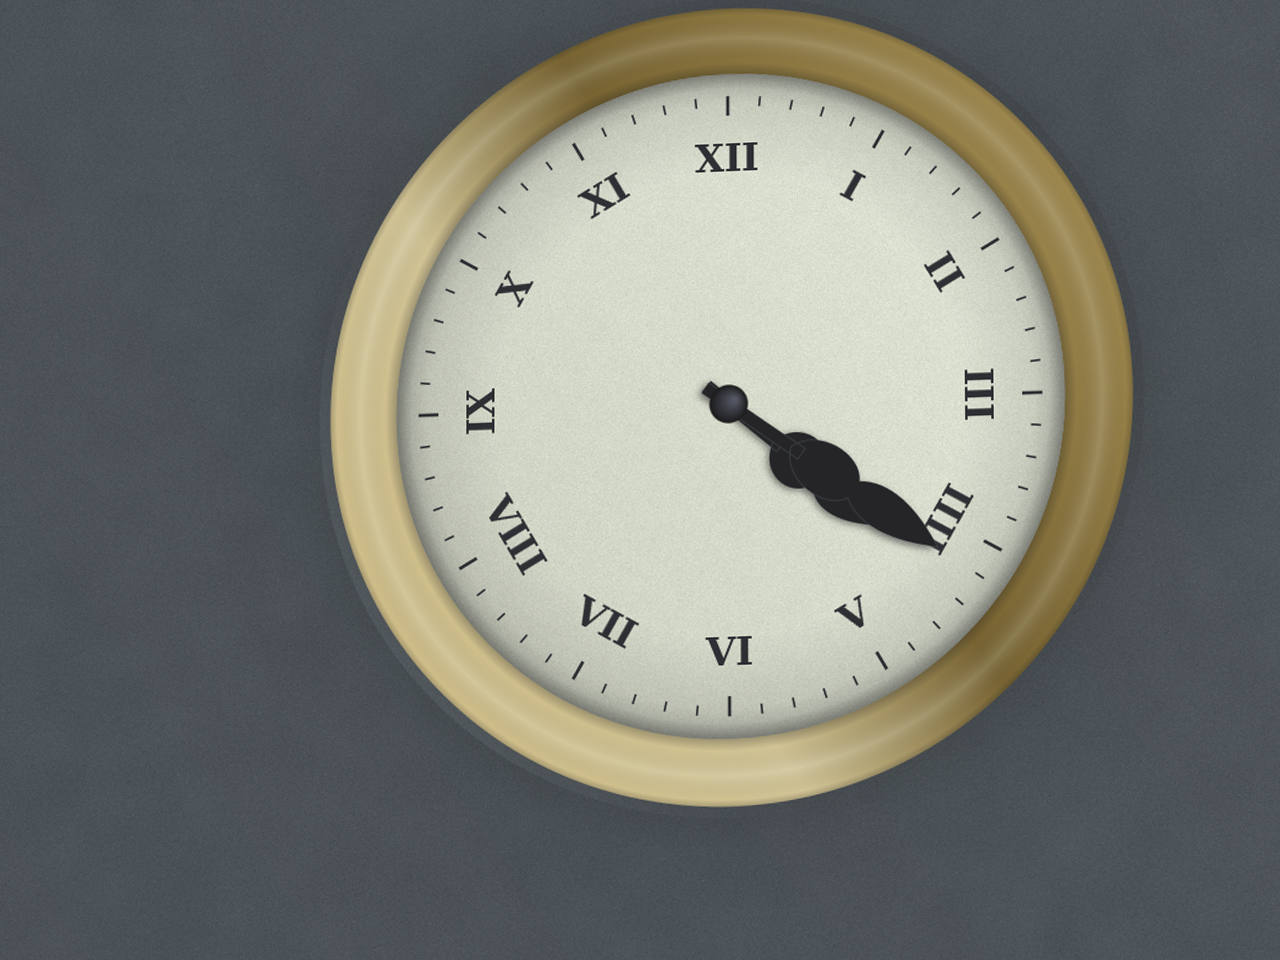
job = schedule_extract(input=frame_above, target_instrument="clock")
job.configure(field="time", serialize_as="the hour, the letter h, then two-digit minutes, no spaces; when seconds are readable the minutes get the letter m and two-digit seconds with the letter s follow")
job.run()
4h21
